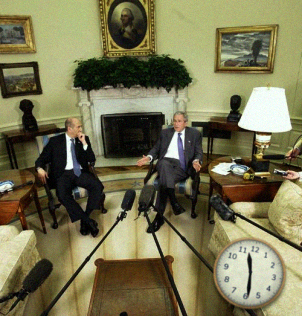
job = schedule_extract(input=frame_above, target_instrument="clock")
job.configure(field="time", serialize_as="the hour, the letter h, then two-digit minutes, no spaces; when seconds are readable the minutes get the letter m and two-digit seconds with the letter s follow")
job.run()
11h29
